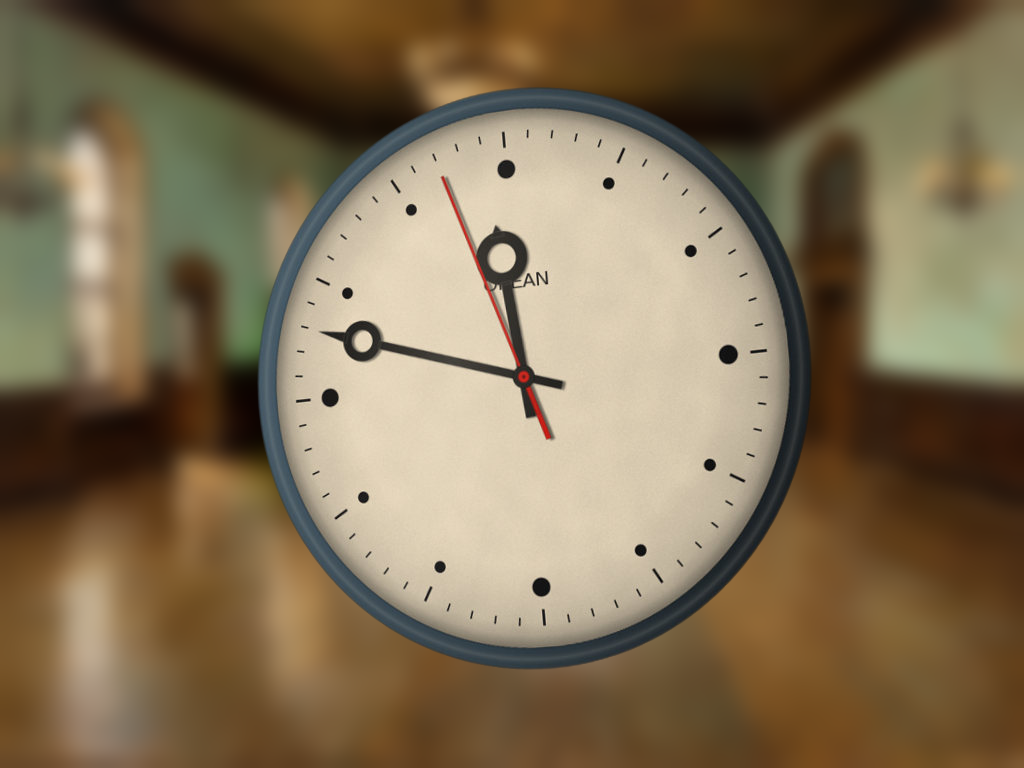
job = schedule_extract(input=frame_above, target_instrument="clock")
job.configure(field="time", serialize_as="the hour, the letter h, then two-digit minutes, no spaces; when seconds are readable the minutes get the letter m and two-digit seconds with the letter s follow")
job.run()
11h47m57s
